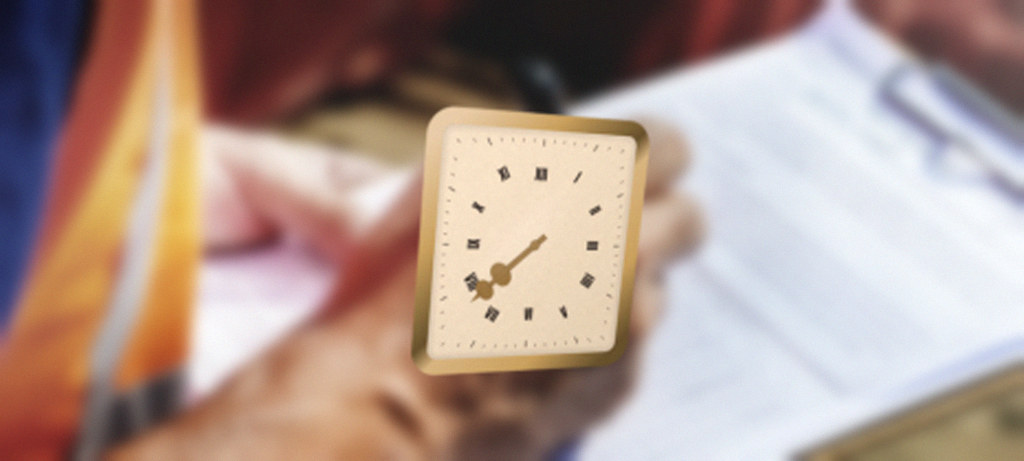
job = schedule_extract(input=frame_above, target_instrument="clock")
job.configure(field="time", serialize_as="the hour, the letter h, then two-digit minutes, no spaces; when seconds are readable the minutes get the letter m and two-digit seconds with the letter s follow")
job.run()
7h38
